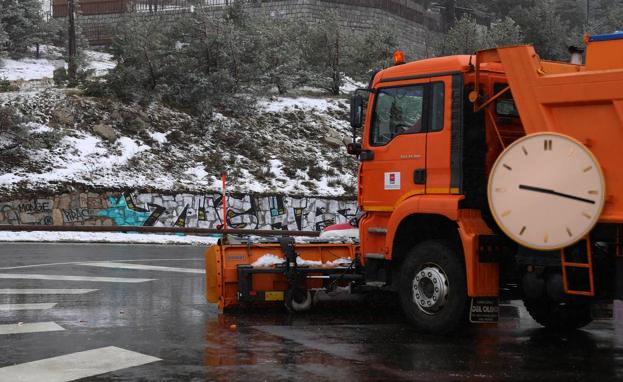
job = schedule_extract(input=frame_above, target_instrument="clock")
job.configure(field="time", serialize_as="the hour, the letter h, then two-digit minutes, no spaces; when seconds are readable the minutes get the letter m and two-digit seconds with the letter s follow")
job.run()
9h17
